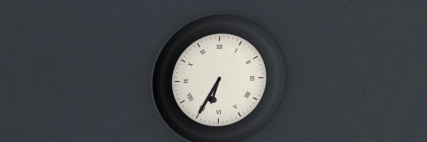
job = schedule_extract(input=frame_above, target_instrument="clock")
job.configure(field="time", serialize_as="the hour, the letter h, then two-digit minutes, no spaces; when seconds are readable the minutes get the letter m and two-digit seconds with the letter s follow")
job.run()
6h35
